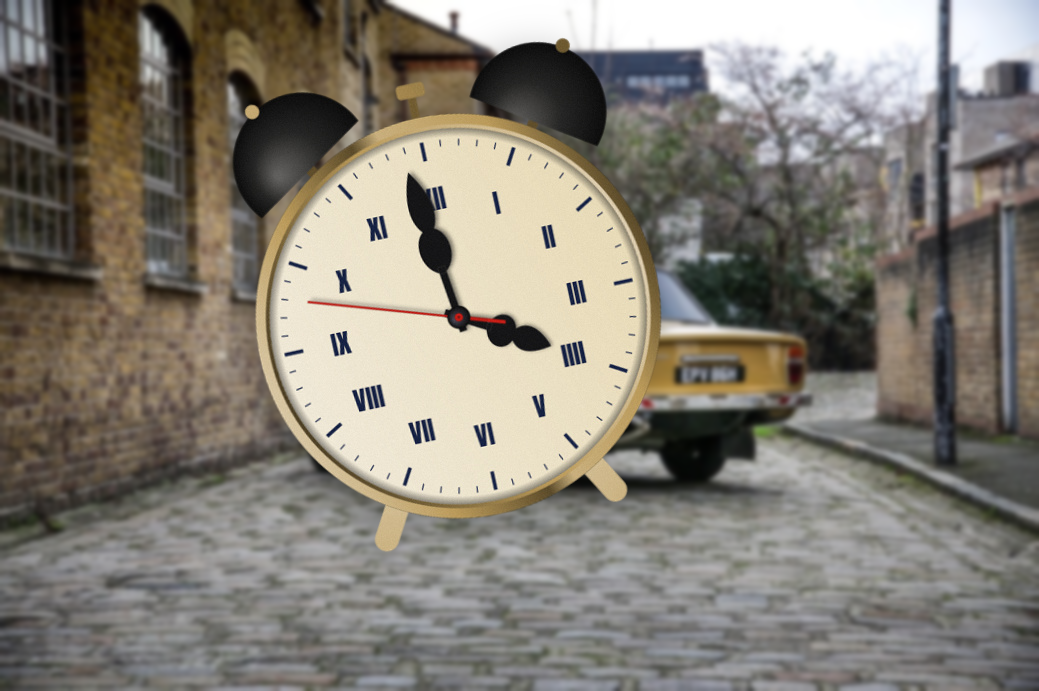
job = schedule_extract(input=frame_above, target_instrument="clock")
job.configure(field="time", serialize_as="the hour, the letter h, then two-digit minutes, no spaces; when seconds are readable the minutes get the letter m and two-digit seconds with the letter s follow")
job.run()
3h58m48s
